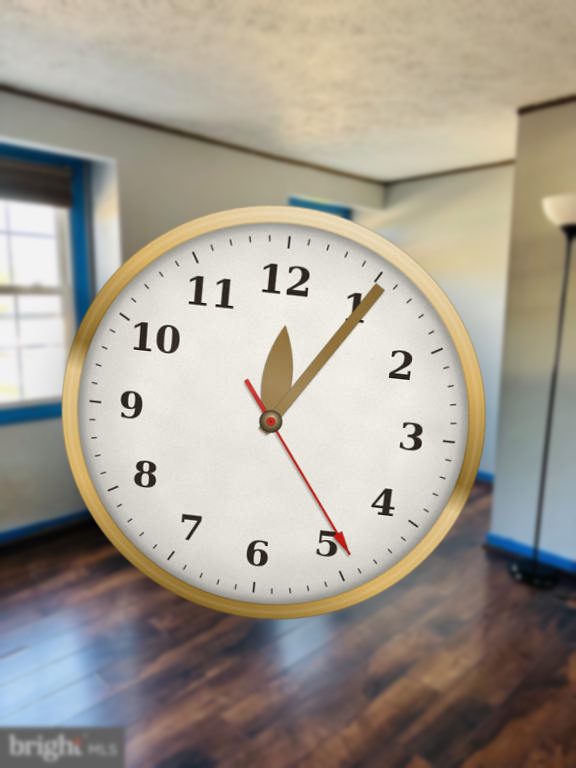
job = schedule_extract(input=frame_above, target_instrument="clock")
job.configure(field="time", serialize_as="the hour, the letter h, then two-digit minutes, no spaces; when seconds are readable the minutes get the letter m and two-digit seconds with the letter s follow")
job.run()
12h05m24s
